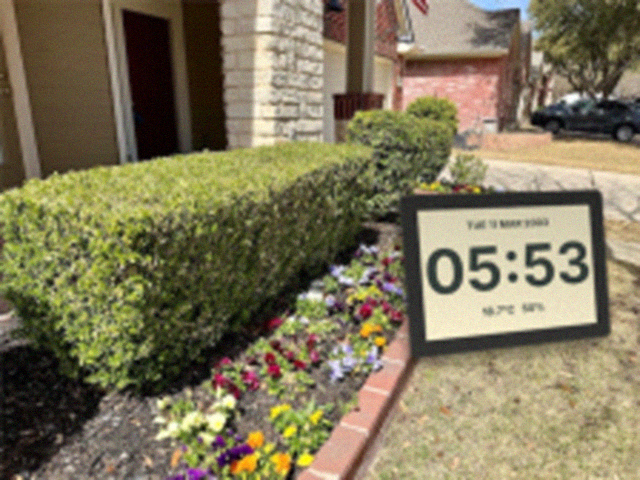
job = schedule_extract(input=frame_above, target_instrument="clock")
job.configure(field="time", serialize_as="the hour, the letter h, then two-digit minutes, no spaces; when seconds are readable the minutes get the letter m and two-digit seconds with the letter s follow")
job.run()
5h53
